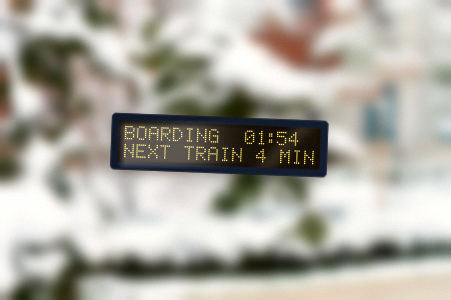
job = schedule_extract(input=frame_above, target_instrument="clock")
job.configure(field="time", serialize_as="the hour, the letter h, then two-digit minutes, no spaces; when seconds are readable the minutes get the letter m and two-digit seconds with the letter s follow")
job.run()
1h54
